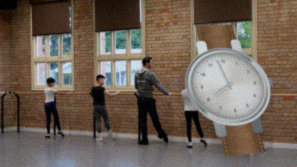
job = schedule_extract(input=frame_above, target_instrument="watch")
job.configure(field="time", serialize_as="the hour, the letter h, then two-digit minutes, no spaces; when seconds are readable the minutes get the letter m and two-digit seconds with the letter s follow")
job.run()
7h58
